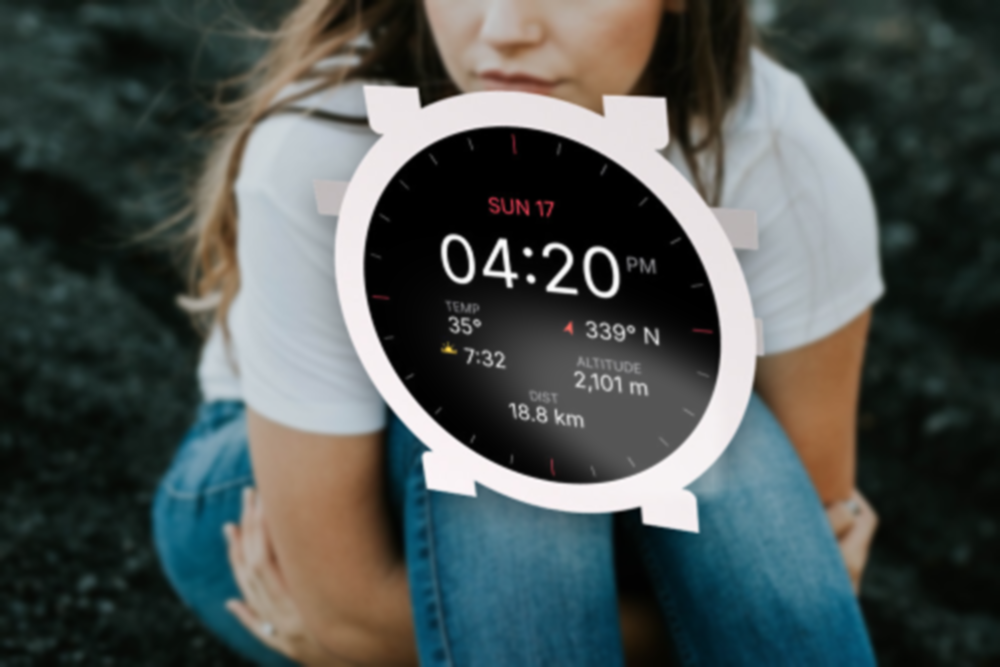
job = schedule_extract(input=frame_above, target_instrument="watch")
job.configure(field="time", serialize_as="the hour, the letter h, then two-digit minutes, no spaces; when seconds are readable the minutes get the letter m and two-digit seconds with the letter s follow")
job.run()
4h20
